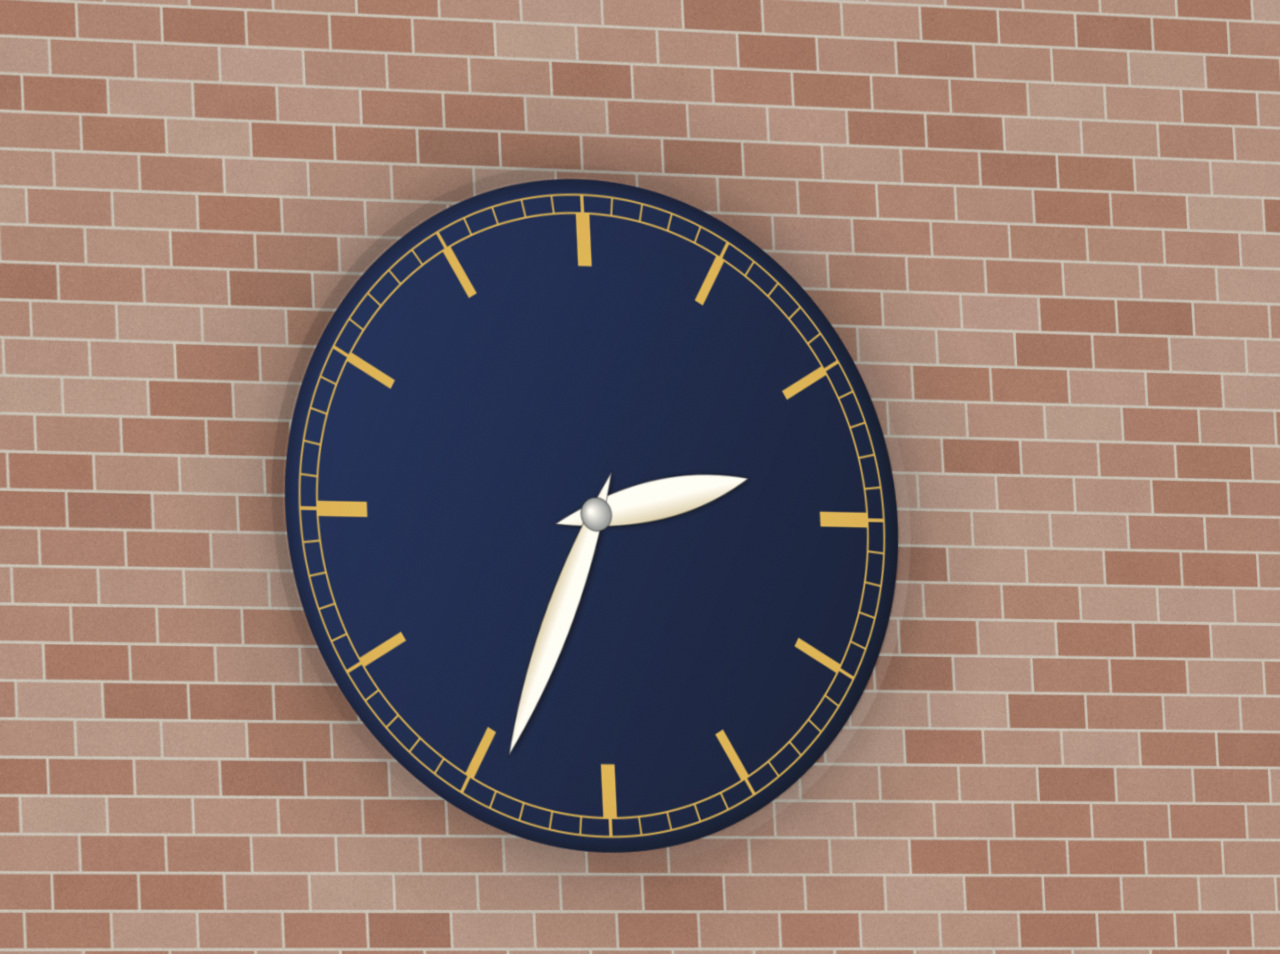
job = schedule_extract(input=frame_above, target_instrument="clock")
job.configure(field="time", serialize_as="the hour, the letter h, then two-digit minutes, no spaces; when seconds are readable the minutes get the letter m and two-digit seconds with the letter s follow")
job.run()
2h34
